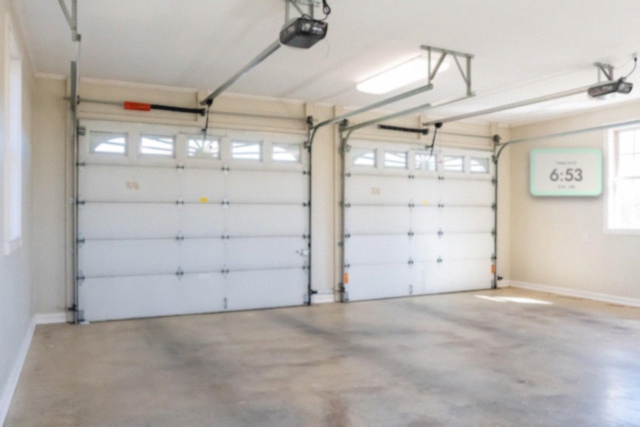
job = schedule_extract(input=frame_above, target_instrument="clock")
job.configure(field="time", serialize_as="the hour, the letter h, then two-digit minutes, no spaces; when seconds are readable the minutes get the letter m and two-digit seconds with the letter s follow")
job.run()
6h53
